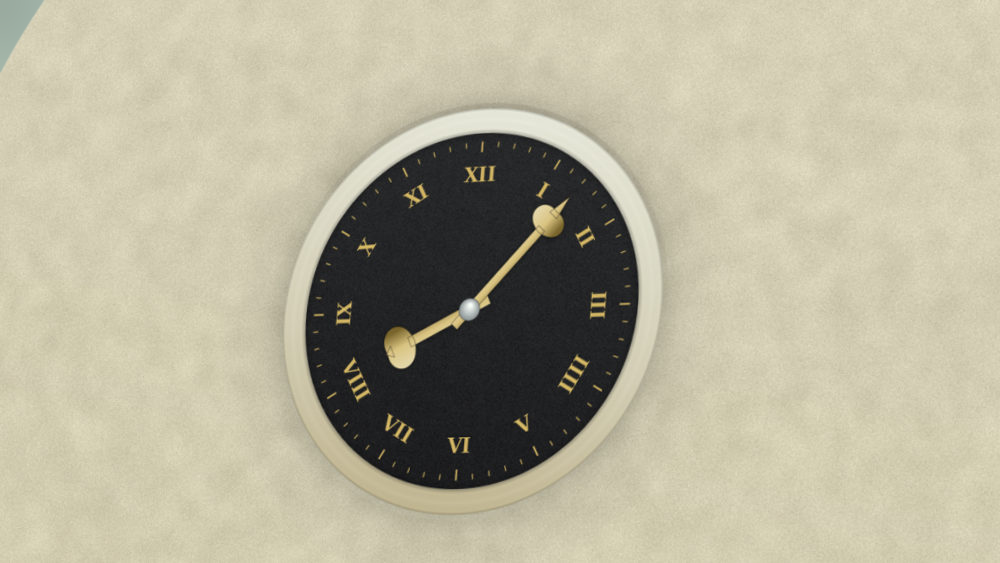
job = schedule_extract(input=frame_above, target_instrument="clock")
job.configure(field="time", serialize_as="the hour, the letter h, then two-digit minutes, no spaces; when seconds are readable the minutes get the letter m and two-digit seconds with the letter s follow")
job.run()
8h07
